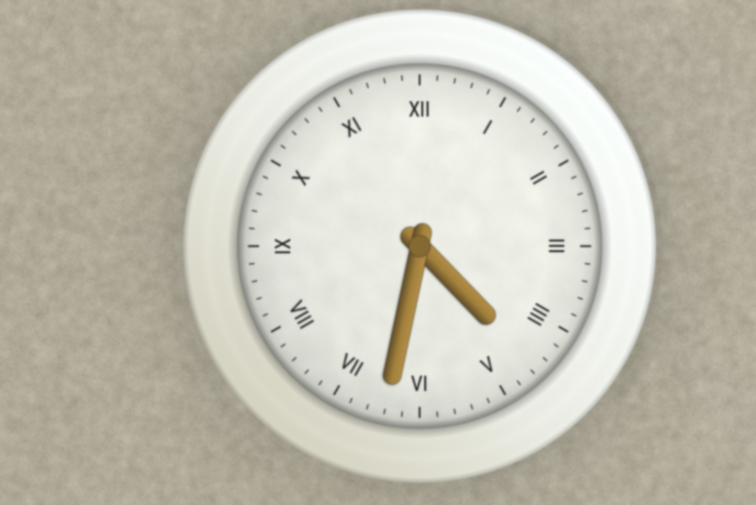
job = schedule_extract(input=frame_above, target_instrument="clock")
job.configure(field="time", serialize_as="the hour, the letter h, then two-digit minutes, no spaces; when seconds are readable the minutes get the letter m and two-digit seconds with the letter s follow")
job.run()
4h32
